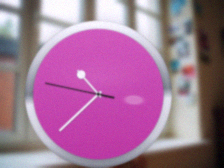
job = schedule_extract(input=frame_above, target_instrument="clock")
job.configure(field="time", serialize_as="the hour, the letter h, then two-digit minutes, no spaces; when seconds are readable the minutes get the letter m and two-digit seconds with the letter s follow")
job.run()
10h37m47s
